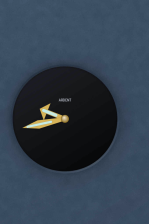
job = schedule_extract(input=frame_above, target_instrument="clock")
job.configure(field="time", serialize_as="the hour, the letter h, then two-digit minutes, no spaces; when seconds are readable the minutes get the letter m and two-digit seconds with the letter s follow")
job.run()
9h43
